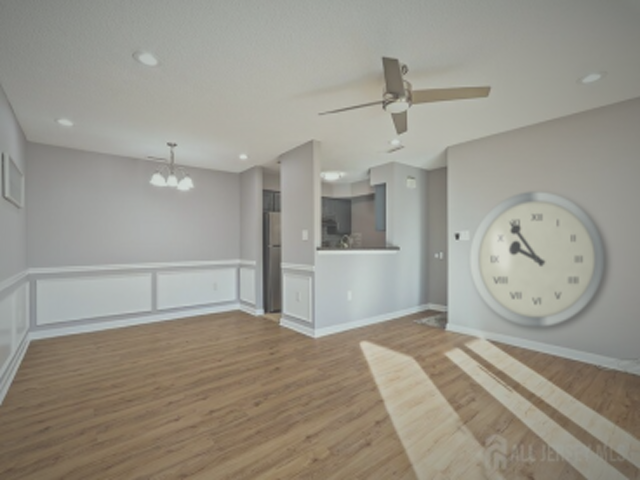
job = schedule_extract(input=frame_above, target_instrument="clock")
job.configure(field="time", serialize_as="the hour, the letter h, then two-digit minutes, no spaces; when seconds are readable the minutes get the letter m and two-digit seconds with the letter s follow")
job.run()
9h54
